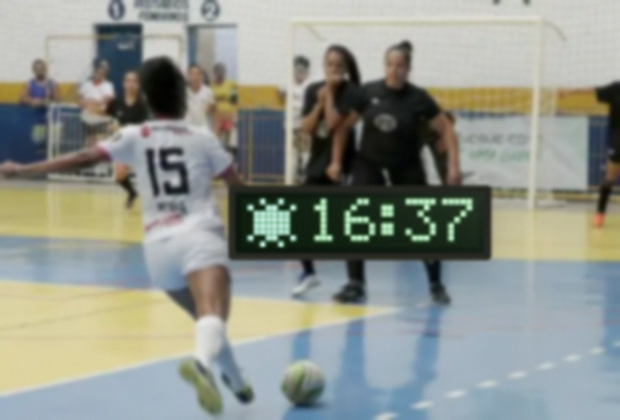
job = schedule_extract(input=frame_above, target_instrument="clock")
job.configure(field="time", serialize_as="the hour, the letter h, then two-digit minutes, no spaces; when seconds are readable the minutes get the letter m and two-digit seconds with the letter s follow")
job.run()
16h37
